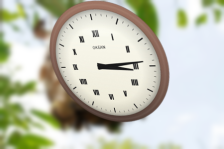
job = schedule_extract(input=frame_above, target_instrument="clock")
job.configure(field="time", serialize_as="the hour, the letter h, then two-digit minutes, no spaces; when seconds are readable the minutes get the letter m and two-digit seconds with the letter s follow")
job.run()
3h14
